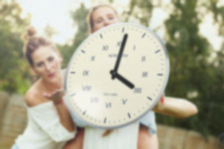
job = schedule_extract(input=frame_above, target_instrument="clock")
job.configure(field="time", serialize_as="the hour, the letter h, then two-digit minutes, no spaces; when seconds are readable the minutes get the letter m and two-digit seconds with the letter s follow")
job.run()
4h01
